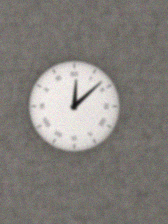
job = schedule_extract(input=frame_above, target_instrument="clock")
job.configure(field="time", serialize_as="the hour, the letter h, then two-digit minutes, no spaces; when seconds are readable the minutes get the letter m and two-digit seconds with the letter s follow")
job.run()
12h08
